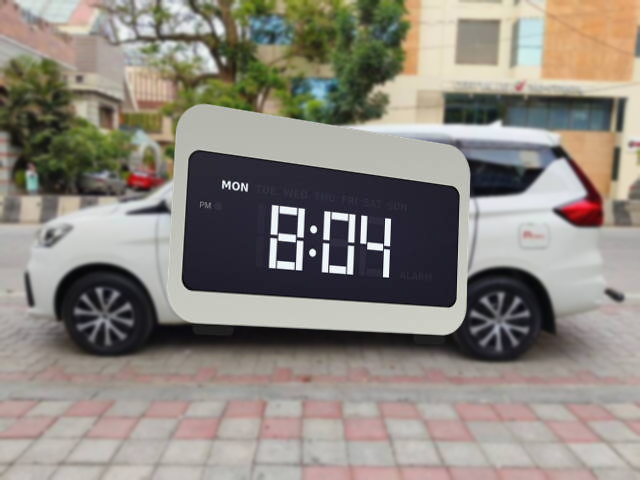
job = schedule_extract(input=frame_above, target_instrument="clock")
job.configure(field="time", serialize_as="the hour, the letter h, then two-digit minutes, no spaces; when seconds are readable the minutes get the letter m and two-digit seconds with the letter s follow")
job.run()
8h04
